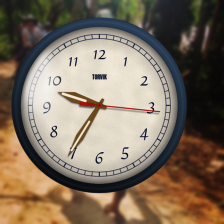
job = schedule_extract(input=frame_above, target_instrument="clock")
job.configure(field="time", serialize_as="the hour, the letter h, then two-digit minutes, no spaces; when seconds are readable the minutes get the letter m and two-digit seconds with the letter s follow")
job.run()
9h35m16s
